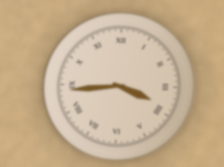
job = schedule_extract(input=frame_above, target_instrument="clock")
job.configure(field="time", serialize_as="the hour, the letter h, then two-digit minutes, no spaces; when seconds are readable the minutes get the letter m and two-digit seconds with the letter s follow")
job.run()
3h44
